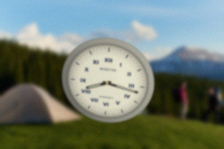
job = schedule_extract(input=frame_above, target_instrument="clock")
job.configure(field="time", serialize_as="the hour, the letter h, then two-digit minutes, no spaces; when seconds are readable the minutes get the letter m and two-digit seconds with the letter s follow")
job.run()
8h17
